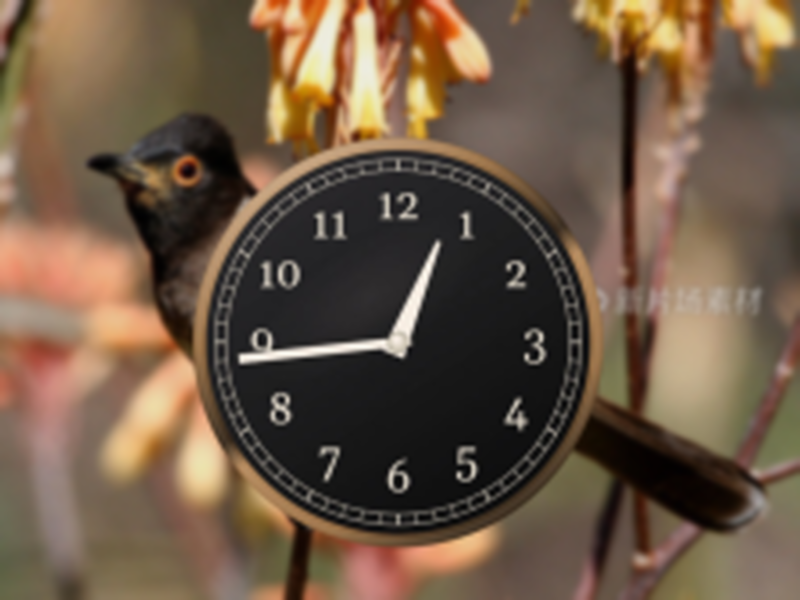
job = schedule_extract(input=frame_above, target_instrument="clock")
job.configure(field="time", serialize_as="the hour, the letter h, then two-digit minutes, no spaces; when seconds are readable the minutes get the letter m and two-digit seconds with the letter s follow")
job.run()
12h44
